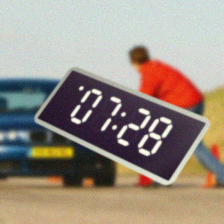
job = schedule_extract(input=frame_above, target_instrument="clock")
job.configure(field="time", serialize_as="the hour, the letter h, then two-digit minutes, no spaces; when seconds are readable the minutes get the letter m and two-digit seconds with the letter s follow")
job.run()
7h28
